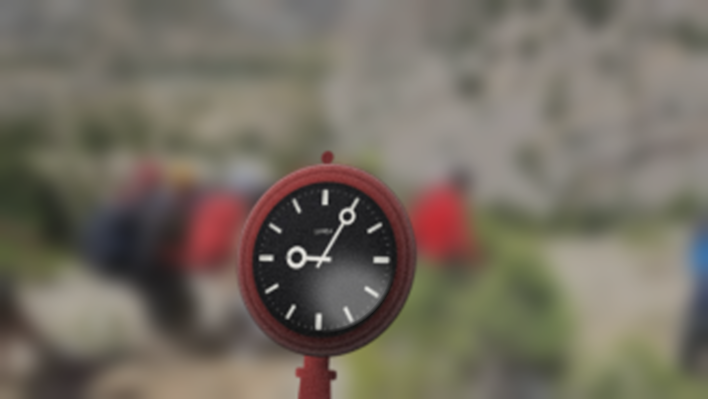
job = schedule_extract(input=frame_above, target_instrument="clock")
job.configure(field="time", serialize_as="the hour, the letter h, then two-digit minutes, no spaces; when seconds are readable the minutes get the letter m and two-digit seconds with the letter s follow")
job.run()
9h05
